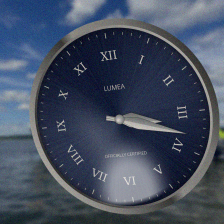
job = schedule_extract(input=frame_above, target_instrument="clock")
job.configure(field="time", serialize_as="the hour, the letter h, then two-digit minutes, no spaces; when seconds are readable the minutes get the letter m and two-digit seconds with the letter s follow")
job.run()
3h18
